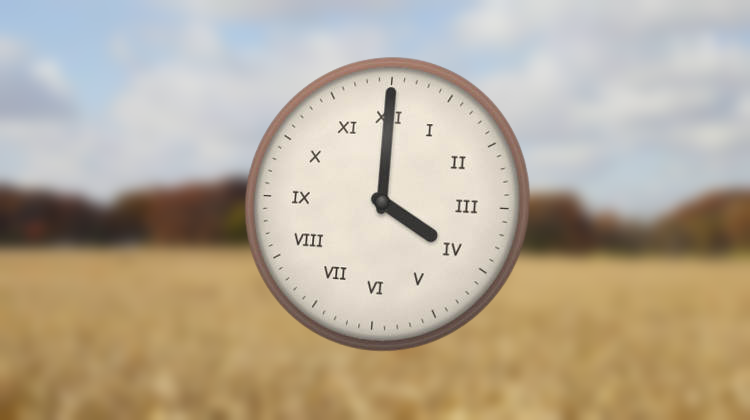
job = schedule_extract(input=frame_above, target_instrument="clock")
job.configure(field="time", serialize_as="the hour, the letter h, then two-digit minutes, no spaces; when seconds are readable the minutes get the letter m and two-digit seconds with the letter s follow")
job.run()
4h00
